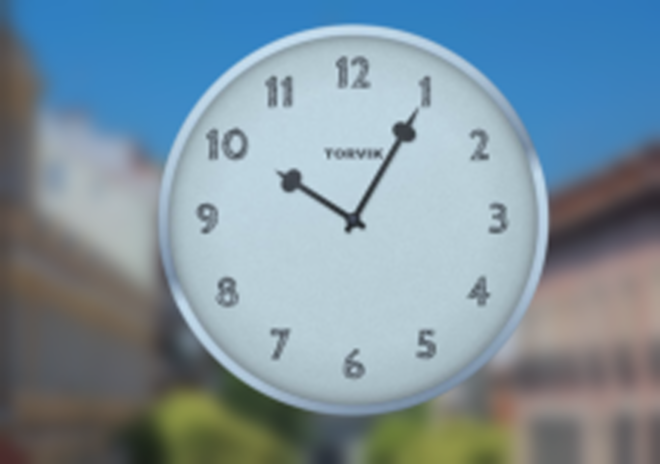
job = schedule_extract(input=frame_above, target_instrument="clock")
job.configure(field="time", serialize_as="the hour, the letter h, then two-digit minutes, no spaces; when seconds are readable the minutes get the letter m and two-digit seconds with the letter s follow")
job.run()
10h05
